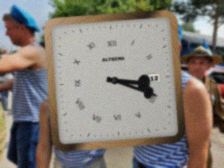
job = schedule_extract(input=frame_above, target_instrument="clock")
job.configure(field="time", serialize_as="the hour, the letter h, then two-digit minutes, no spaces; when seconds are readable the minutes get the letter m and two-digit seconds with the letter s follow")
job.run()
3h19
